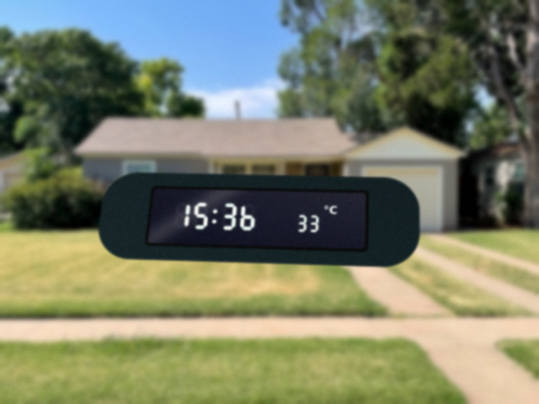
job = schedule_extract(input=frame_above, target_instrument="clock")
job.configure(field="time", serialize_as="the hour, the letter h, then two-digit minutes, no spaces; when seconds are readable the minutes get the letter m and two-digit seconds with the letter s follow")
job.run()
15h36
